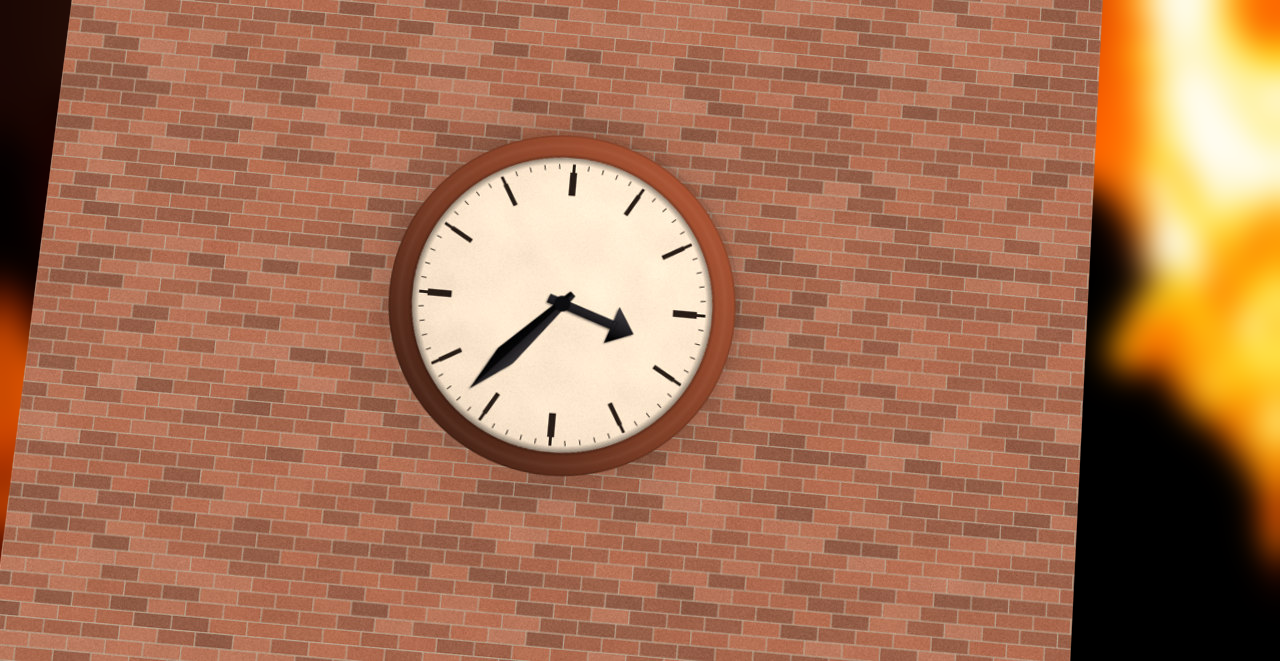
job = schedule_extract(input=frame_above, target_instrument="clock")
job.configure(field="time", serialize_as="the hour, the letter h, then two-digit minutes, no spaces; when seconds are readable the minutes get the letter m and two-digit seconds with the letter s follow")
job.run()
3h37
